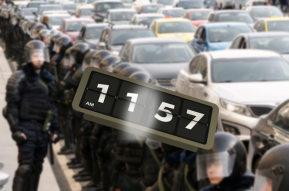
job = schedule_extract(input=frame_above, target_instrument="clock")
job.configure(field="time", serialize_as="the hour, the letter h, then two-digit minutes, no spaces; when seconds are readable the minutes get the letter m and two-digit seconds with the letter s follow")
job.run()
11h57
